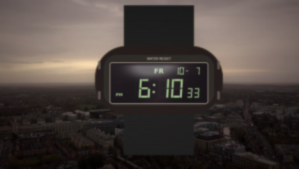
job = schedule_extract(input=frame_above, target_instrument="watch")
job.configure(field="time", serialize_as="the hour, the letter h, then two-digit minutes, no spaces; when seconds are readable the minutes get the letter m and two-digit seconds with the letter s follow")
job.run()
6h10m33s
